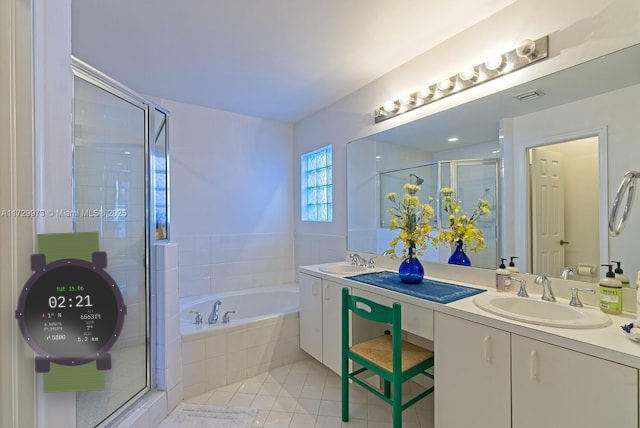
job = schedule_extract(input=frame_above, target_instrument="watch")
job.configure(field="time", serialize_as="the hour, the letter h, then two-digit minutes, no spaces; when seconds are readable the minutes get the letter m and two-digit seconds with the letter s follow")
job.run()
2h21
